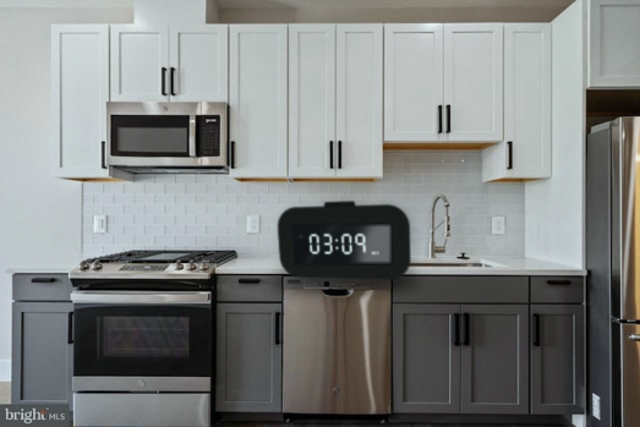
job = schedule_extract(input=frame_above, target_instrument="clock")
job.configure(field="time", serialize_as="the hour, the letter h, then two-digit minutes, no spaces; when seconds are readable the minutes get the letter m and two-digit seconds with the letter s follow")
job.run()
3h09
